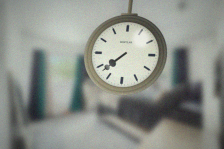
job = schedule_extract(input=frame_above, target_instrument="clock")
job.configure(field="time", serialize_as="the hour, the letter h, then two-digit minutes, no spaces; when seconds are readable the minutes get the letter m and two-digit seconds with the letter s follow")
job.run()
7h38
